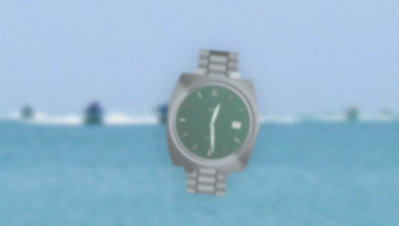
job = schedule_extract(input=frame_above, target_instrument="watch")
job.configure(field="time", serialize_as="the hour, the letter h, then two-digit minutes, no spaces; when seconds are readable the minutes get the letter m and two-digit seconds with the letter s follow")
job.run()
12h29
